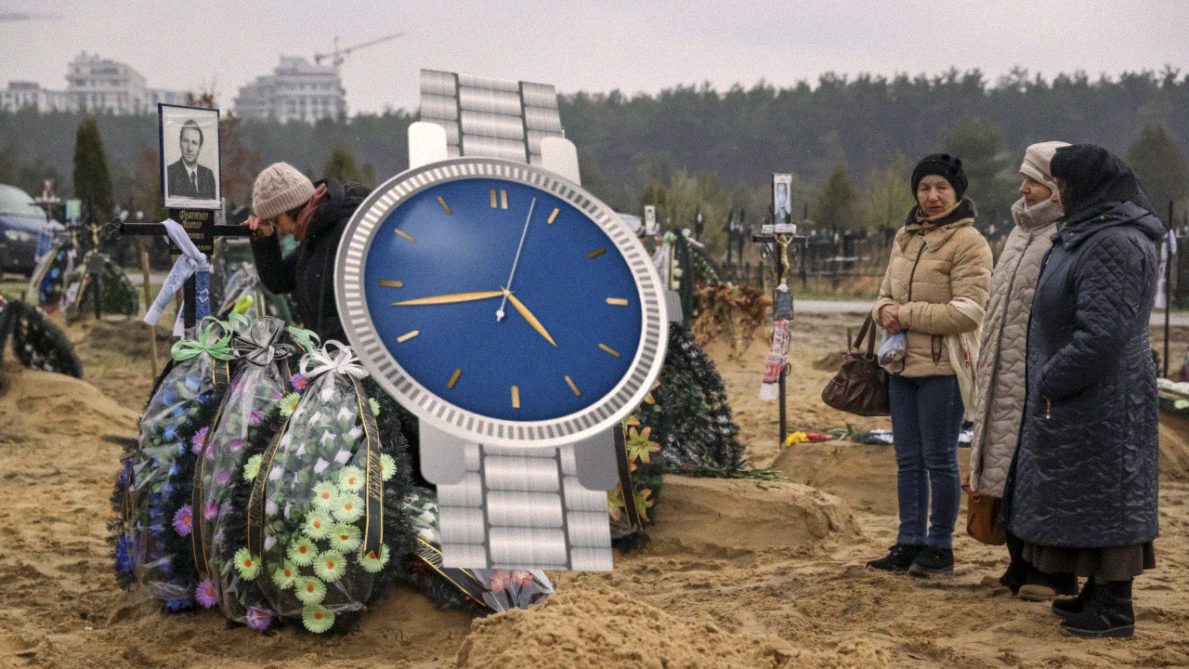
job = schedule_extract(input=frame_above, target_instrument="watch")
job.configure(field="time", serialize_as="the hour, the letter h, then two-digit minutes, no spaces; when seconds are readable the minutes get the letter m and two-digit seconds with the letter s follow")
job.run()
4h43m03s
